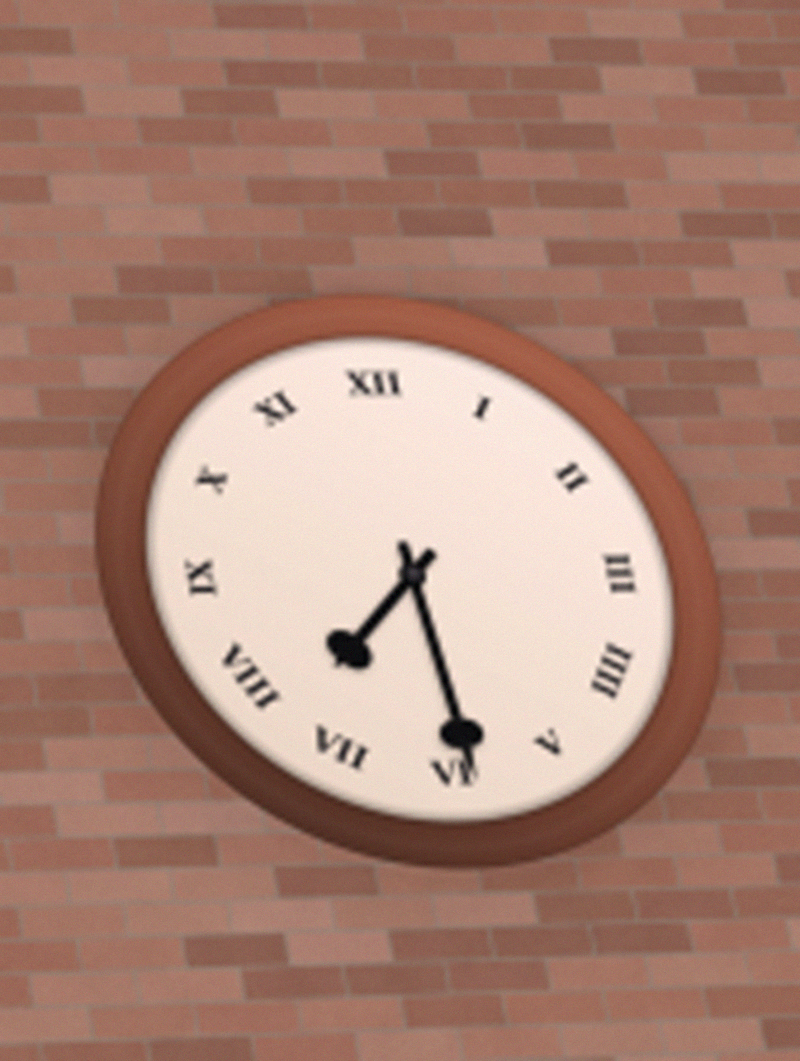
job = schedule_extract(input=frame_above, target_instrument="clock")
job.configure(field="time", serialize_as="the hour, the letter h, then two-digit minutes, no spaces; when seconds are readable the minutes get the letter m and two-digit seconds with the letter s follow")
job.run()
7h29
